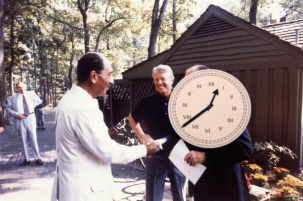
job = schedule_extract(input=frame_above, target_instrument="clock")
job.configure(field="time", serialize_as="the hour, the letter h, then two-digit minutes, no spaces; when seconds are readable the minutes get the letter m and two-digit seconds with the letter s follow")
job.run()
12h38
